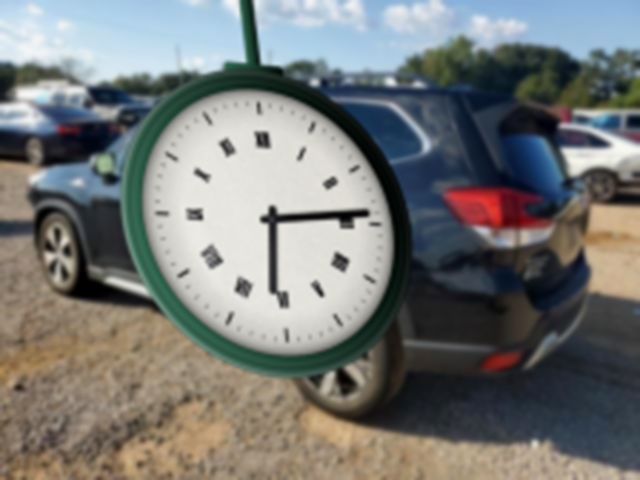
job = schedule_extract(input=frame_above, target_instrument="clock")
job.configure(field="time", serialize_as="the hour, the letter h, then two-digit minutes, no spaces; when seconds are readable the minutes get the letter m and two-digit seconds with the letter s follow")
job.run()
6h14
